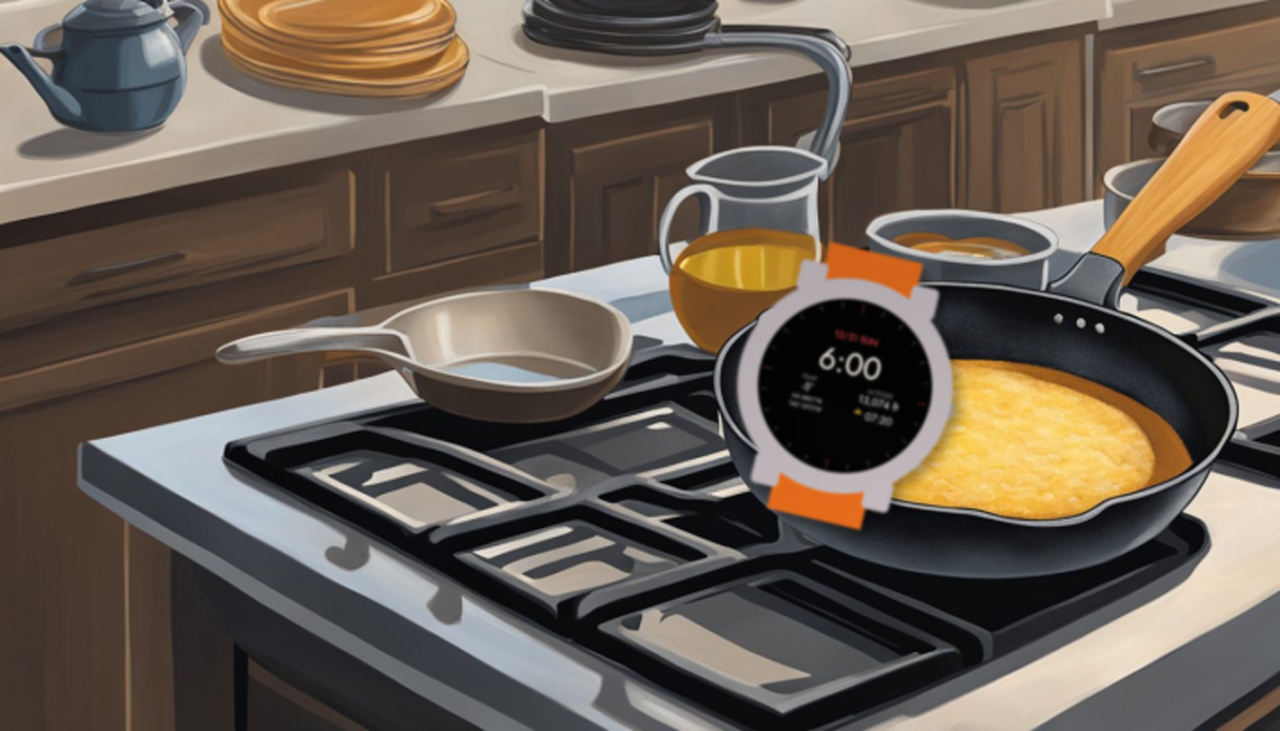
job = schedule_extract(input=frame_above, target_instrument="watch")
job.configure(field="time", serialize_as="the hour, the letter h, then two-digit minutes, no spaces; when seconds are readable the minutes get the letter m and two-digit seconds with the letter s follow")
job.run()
6h00
